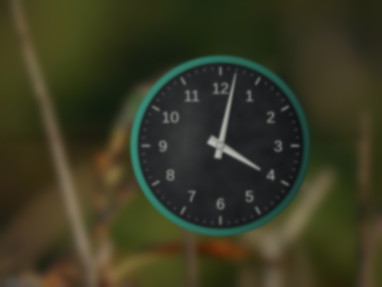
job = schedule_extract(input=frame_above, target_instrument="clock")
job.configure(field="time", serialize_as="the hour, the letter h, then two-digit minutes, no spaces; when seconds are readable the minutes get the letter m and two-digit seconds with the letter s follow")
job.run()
4h02
